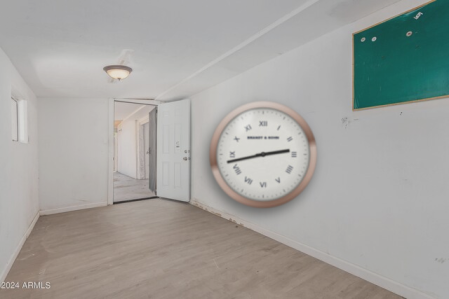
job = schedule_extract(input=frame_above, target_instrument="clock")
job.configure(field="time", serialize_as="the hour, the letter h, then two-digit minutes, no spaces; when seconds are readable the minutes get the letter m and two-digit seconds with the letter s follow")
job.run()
2h43
